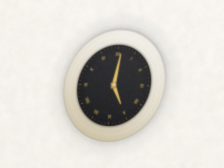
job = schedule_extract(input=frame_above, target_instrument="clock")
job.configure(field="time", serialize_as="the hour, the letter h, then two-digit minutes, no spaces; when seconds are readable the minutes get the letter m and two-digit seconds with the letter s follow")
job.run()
5h01
